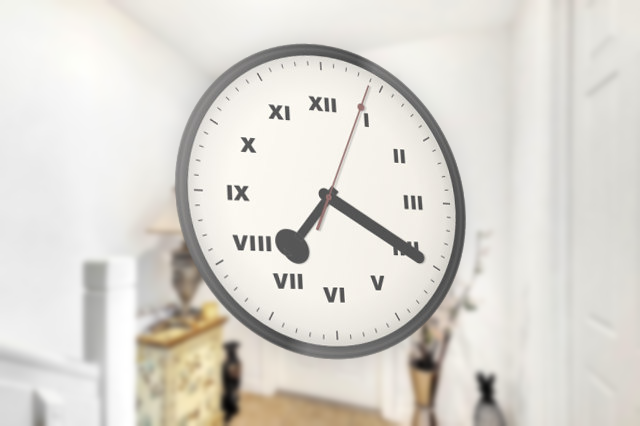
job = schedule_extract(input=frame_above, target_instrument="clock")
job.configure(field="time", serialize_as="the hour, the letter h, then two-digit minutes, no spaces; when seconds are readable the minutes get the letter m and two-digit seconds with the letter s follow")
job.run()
7h20m04s
